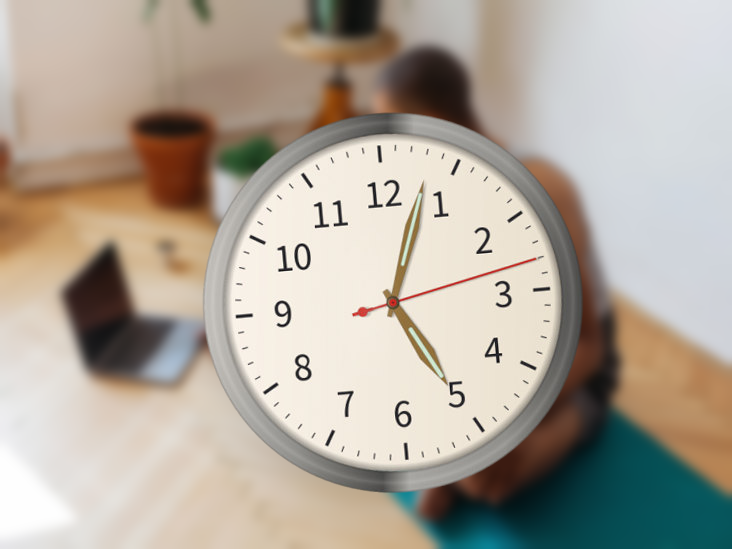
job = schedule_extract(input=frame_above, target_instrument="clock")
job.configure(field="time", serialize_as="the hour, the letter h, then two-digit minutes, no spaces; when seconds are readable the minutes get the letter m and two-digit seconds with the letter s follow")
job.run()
5h03m13s
